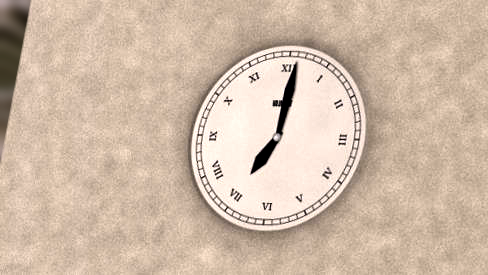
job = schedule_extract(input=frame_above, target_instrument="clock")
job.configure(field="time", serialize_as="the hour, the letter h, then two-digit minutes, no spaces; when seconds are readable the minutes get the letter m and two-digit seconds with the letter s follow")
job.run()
7h01
